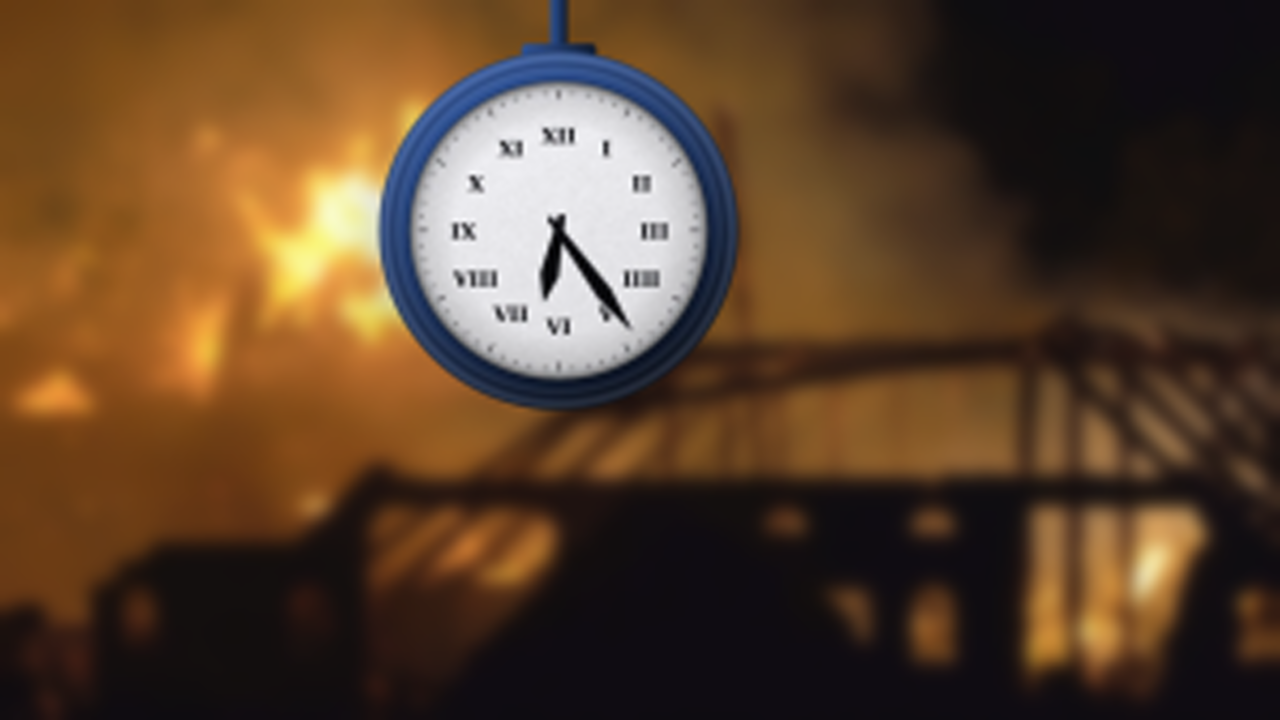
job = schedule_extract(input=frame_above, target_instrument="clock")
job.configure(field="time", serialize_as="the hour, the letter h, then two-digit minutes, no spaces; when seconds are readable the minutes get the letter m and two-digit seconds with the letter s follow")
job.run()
6h24
